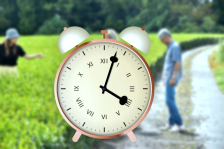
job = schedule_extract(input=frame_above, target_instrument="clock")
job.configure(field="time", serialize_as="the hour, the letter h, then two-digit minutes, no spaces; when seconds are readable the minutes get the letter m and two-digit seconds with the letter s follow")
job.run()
4h03
